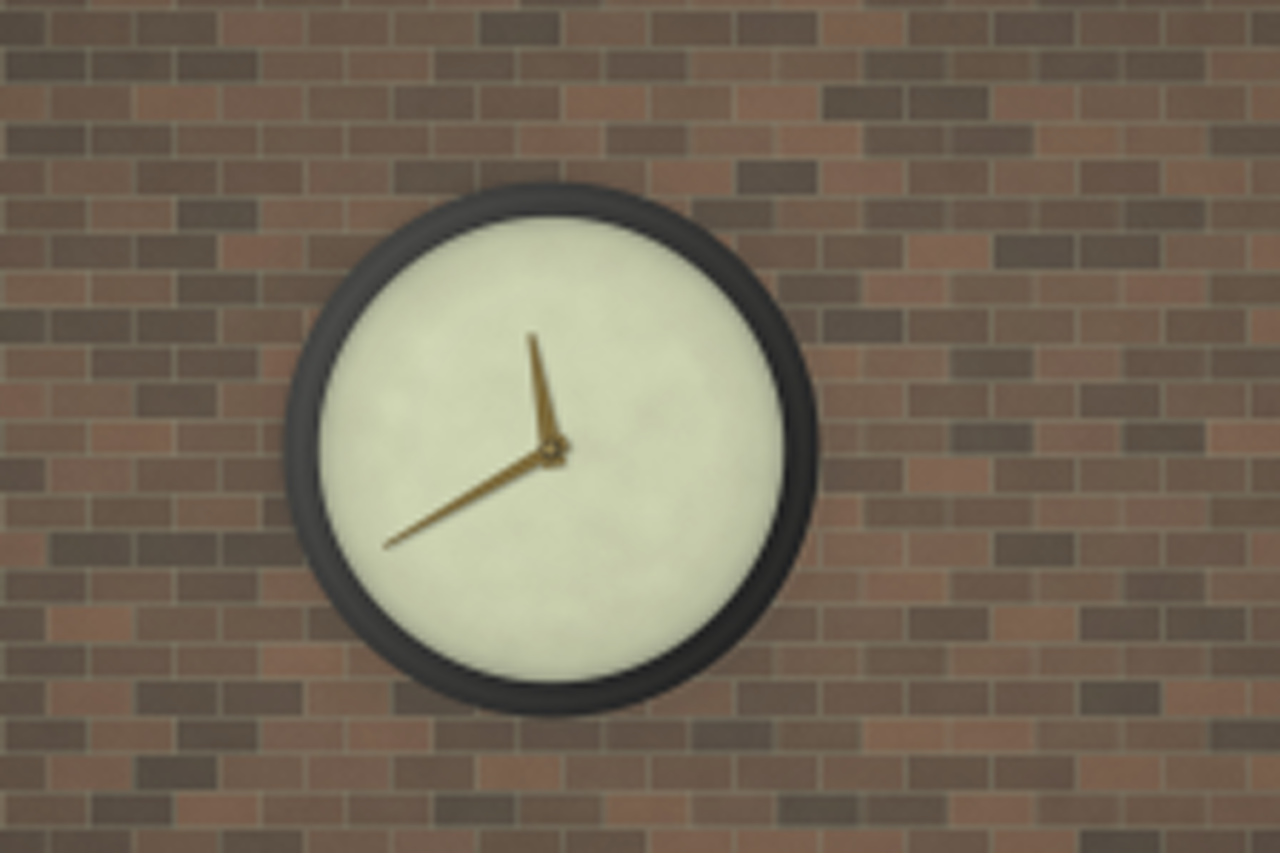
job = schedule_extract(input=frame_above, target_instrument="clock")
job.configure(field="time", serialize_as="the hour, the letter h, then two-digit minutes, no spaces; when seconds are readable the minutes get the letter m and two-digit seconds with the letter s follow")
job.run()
11h40
